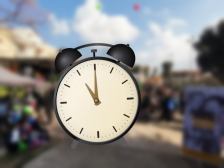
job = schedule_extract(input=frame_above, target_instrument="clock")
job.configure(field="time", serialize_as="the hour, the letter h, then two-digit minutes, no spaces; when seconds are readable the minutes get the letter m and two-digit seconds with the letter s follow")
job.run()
11h00
